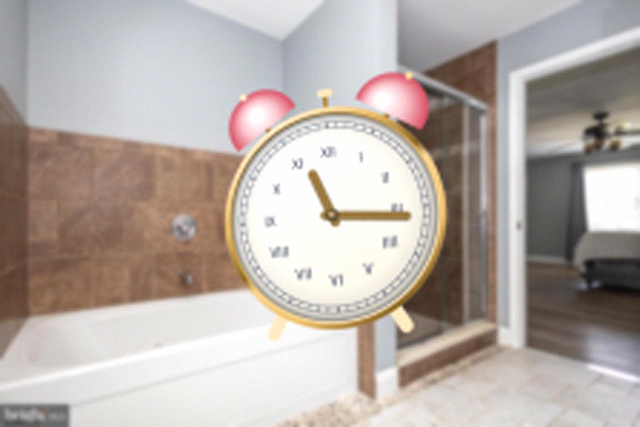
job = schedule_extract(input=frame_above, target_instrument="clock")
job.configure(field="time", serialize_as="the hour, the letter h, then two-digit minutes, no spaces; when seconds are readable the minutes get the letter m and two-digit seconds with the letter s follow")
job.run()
11h16
